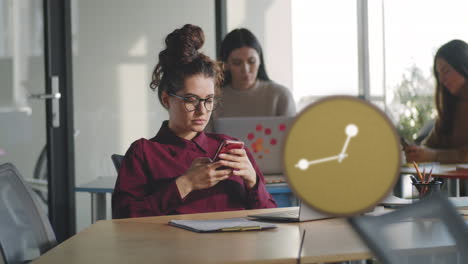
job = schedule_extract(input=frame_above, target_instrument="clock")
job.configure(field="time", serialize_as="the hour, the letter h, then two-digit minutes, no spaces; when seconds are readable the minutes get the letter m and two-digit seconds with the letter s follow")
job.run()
12h43
